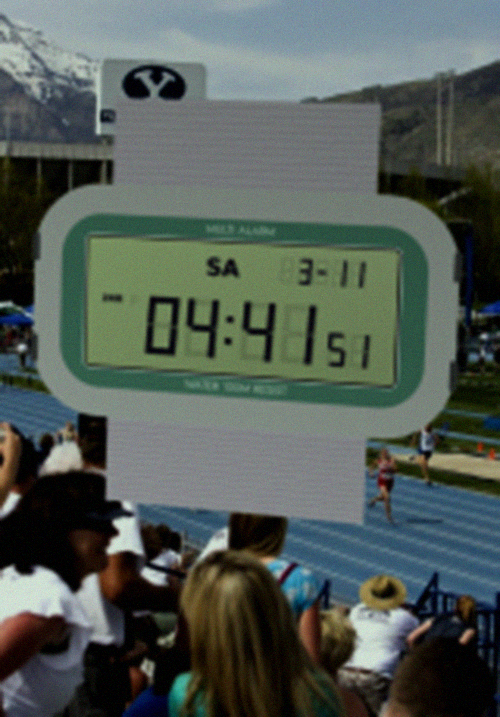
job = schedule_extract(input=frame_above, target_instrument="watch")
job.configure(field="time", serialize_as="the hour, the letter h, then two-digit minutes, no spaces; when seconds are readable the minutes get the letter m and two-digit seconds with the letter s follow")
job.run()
4h41m51s
